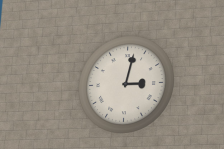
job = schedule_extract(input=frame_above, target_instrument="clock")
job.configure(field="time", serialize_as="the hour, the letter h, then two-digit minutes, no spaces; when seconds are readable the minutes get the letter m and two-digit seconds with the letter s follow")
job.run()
3h02
